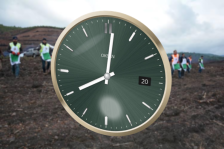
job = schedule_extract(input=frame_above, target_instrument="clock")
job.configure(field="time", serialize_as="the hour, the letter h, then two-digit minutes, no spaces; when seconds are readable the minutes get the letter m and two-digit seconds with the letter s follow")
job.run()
8h01
